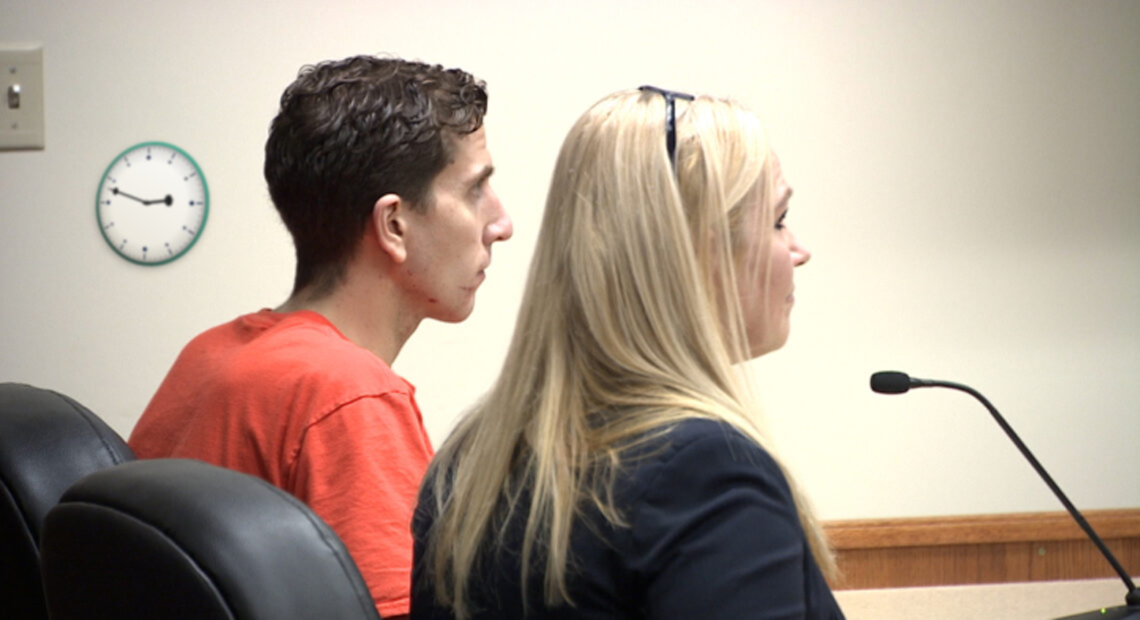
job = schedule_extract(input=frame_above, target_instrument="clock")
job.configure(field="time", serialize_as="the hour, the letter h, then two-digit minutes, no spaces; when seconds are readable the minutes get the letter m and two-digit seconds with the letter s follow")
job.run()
2h48
